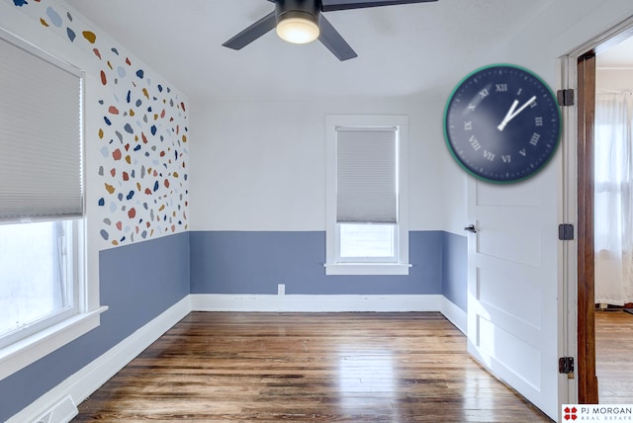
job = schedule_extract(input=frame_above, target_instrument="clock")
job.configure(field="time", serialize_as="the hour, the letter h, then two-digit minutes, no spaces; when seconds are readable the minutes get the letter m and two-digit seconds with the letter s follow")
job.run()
1h09
